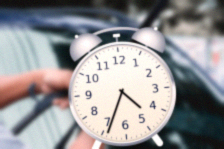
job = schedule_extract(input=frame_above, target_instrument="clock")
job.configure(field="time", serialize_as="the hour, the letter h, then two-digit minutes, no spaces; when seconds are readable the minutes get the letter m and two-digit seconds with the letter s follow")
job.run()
4h34
